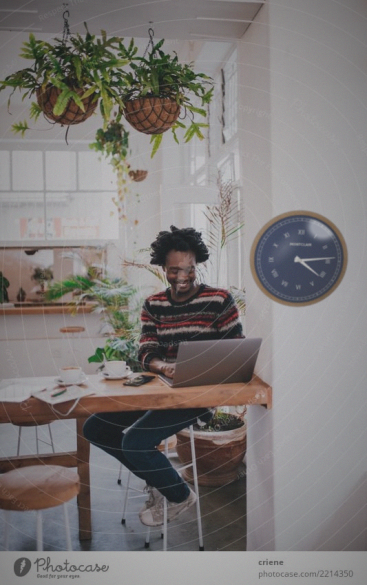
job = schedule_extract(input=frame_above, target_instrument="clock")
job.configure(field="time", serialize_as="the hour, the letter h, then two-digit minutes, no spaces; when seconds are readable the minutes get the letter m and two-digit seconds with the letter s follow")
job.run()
4h14
